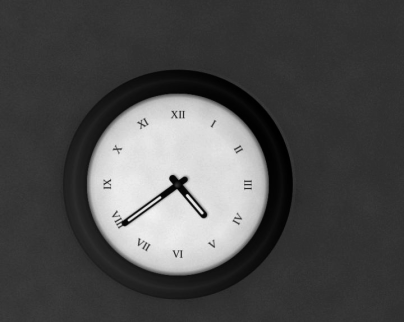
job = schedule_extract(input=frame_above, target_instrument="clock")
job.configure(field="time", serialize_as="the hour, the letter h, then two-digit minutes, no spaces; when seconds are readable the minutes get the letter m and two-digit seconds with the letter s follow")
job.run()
4h39
